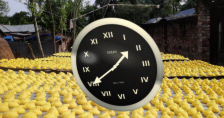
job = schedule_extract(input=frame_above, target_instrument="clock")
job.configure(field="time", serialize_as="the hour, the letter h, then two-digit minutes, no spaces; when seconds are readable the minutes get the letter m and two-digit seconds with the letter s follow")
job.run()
1h40
